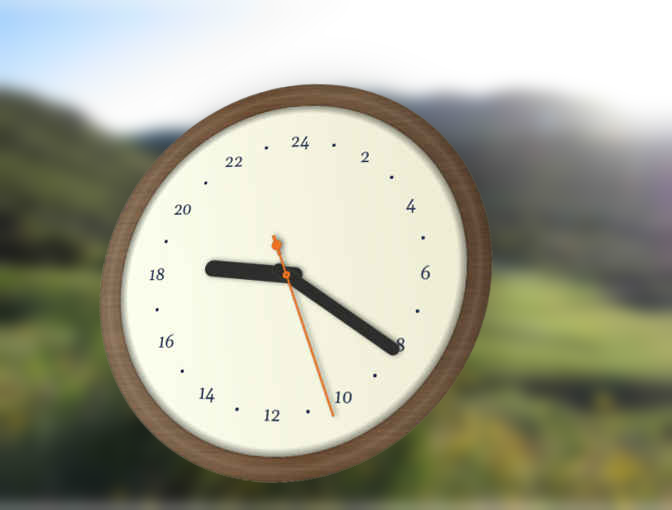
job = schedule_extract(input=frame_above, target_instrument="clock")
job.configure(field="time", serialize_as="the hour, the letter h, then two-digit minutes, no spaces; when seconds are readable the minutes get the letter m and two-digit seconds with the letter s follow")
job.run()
18h20m26s
